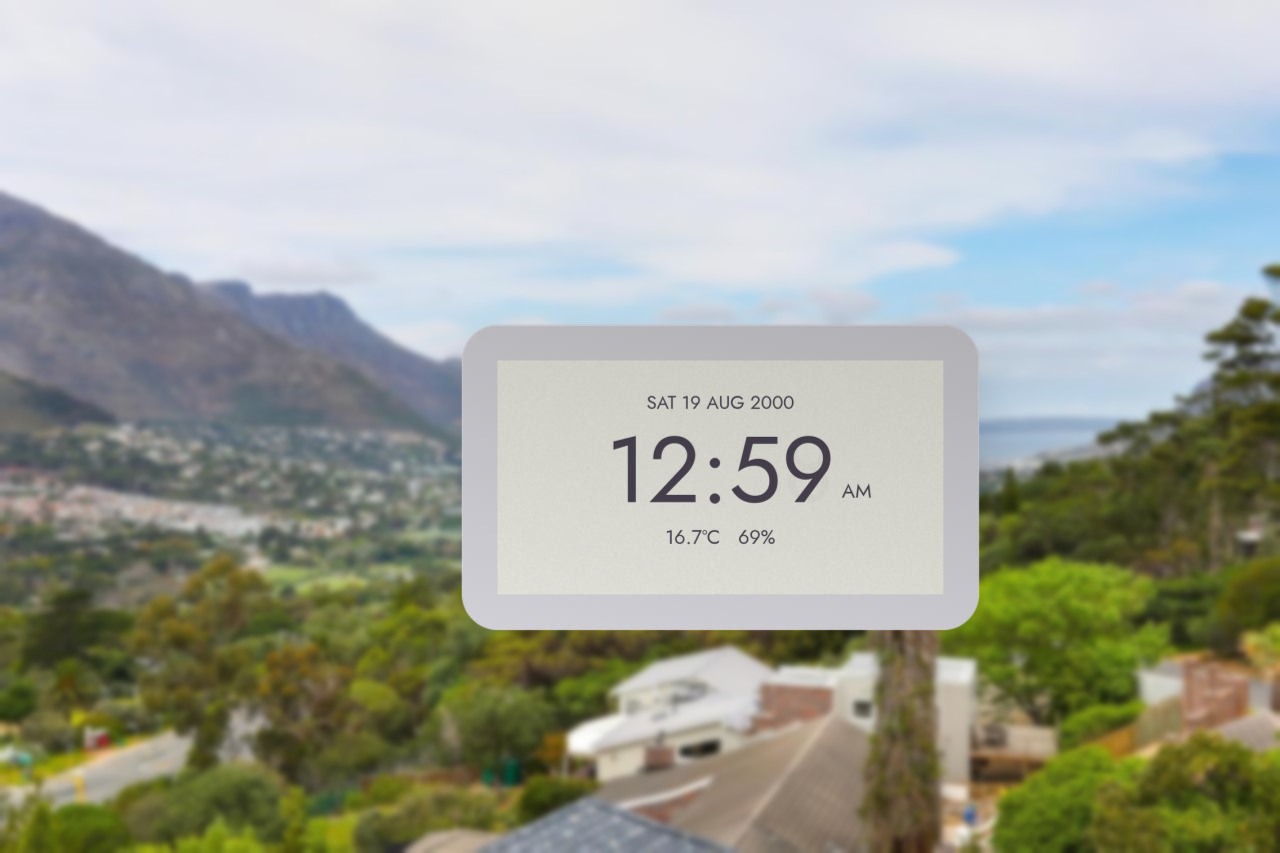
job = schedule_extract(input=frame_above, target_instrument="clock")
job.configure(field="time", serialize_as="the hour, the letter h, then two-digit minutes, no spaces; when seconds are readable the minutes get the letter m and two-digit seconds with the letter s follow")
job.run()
12h59
